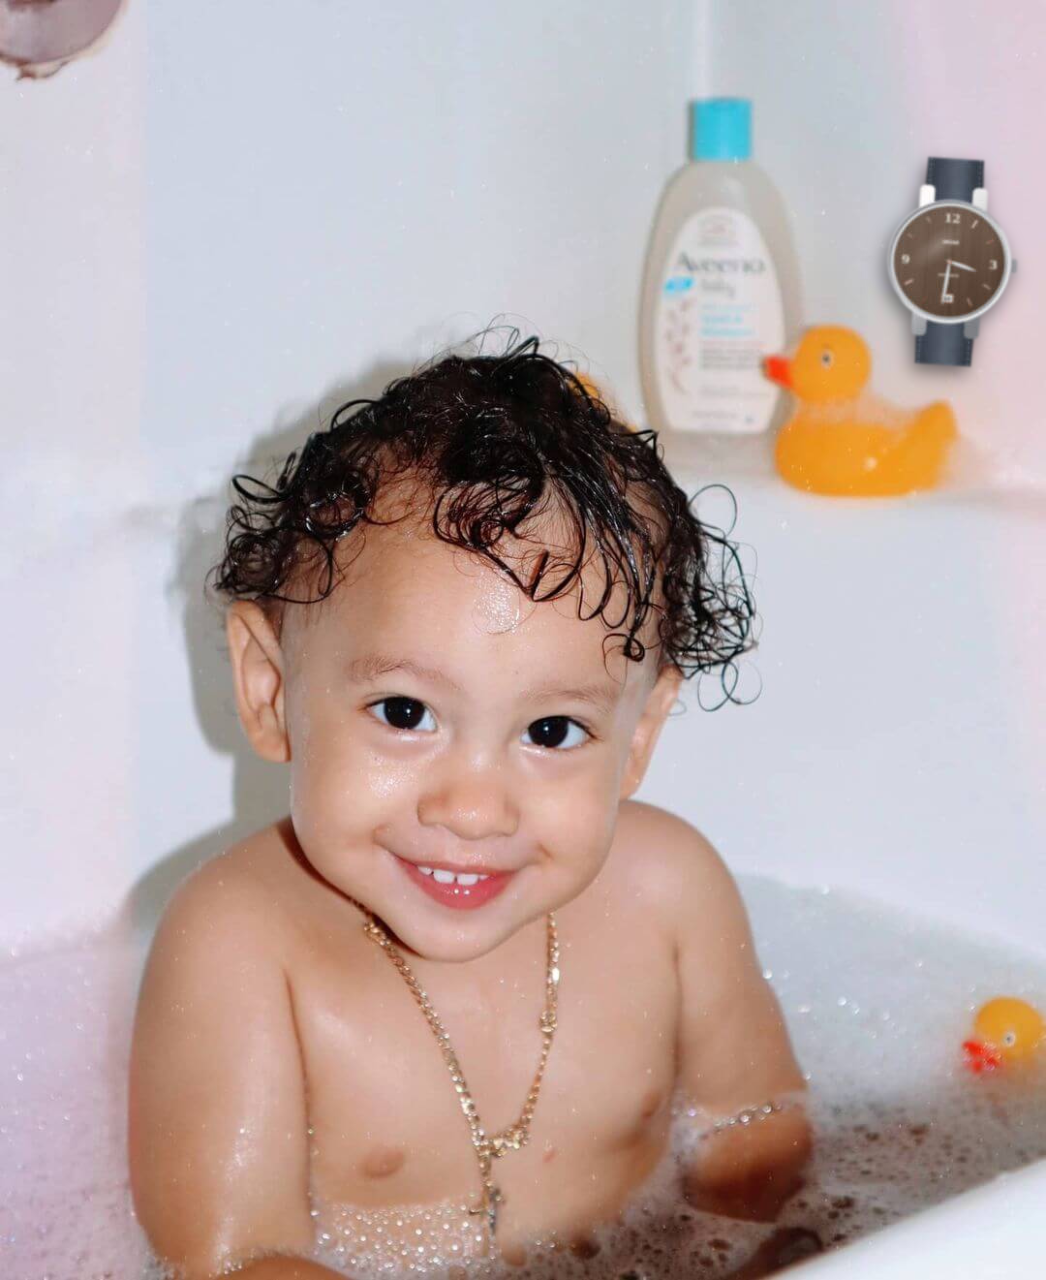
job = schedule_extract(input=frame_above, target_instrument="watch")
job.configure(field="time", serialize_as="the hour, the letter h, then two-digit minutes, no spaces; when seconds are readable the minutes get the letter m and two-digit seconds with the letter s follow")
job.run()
3h31
